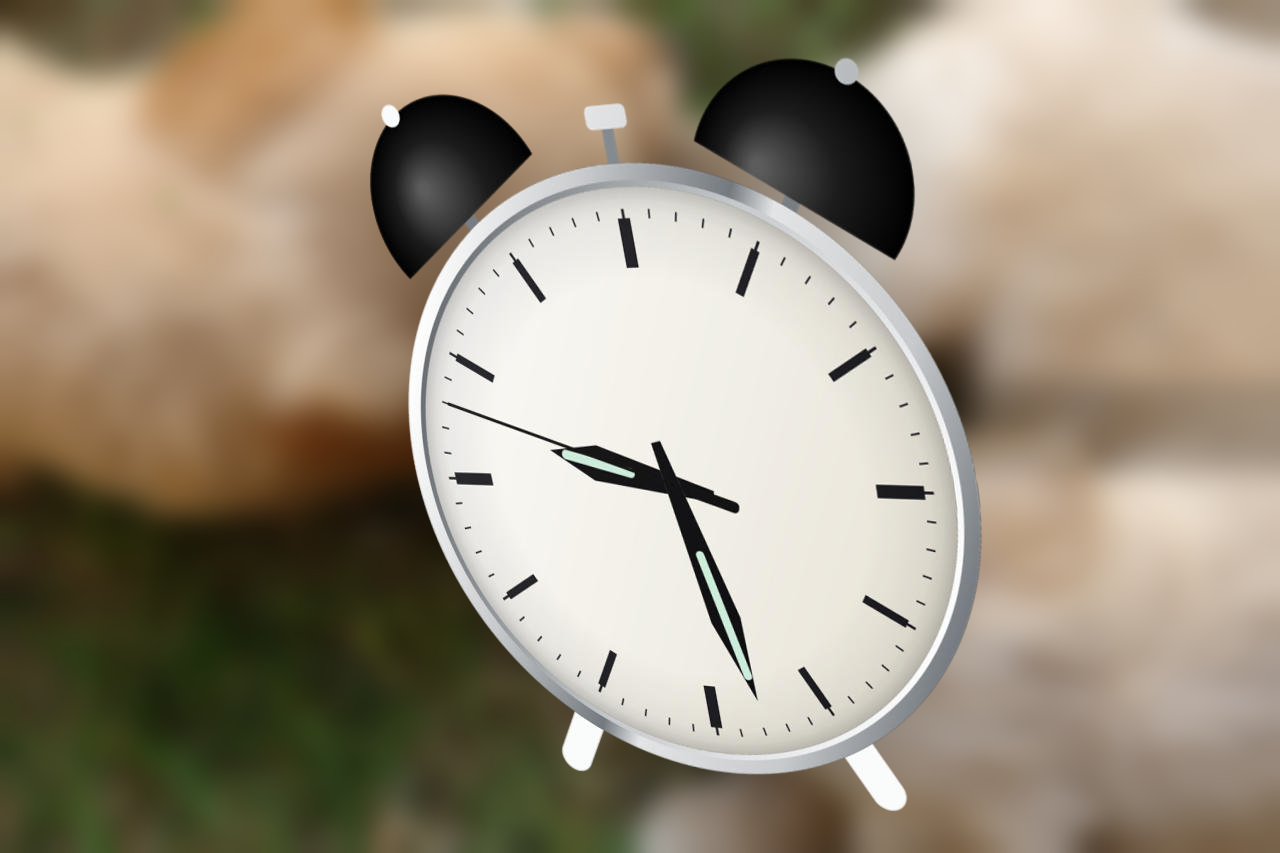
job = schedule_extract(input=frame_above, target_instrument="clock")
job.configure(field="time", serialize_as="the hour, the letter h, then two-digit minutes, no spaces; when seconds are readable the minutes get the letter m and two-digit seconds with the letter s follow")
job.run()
9h27m48s
